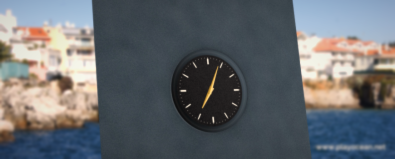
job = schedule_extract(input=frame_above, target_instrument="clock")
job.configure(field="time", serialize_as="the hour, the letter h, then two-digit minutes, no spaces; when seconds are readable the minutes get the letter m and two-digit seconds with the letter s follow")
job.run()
7h04
